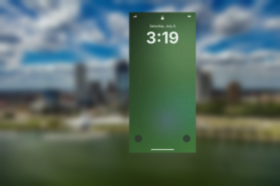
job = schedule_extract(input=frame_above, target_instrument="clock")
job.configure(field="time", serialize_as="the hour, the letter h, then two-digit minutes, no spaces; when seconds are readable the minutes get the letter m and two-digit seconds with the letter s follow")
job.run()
3h19
